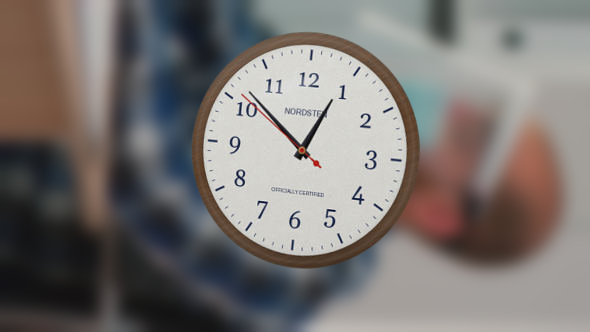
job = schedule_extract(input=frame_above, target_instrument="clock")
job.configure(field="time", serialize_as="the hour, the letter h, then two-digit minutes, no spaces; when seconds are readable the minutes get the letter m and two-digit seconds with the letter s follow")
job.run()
12h51m51s
